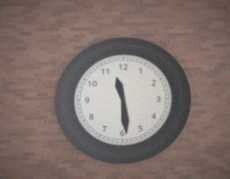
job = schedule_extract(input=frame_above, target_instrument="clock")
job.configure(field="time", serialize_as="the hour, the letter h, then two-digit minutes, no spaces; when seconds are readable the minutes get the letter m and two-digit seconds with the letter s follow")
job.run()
11h29
